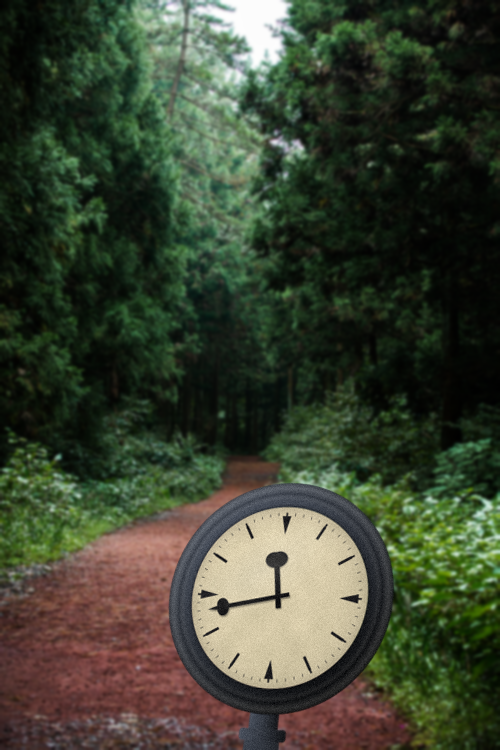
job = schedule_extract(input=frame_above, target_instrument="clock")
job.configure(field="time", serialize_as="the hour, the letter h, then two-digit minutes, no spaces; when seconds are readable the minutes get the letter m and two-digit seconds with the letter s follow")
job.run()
11h43
